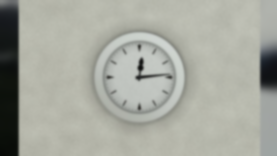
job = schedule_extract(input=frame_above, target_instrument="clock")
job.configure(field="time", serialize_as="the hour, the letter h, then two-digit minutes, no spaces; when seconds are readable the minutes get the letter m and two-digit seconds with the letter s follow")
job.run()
12h14
